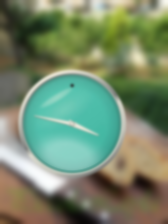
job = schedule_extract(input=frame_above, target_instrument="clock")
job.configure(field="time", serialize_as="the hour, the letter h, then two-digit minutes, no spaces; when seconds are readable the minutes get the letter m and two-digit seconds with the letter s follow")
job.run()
3h47
